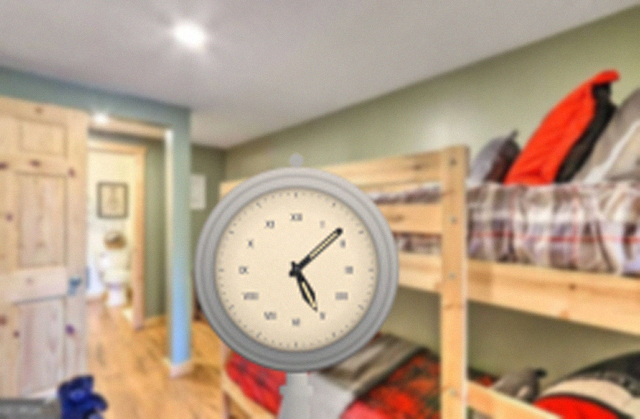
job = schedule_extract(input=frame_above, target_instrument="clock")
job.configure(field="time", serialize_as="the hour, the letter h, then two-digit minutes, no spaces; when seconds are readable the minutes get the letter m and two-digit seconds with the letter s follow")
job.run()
5h08
